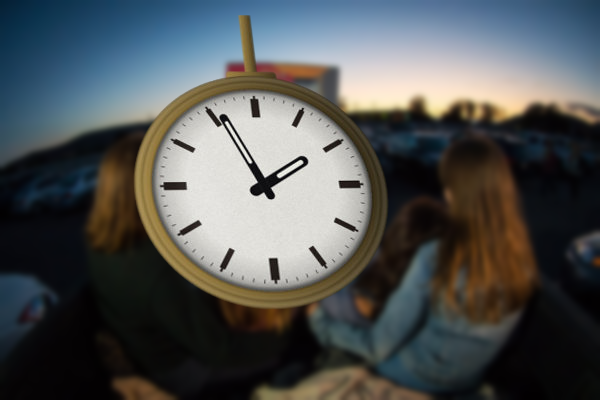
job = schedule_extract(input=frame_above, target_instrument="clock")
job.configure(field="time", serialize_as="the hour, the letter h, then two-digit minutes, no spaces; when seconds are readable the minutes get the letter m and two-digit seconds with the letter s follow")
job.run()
1h56
